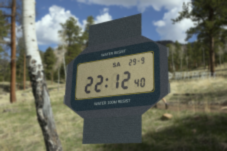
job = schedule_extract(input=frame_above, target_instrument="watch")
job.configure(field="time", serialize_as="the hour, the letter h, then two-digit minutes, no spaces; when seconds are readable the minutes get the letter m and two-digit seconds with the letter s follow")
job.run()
22h12
